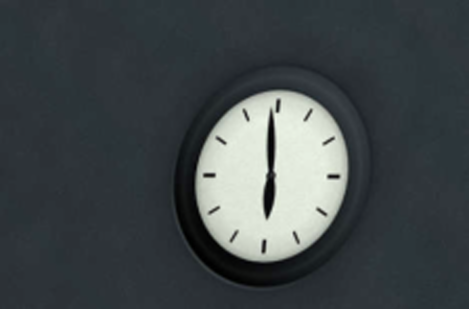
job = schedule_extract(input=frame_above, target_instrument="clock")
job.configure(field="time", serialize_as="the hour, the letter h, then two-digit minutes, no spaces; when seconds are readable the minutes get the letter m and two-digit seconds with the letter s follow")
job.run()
5h59
